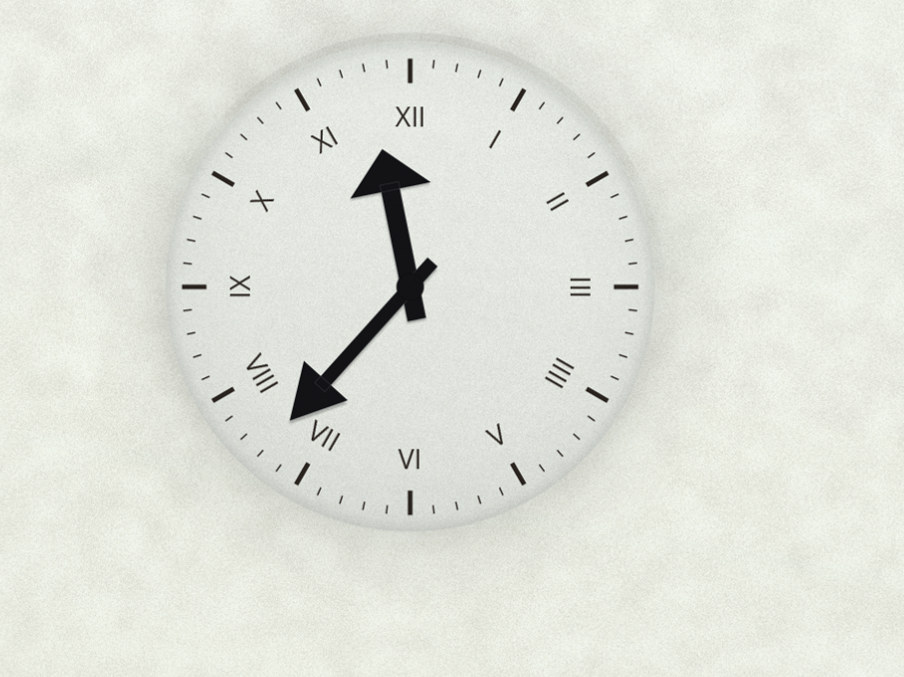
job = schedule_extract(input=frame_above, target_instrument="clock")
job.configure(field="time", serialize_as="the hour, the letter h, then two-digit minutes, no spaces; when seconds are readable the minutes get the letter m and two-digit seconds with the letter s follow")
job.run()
11h37
